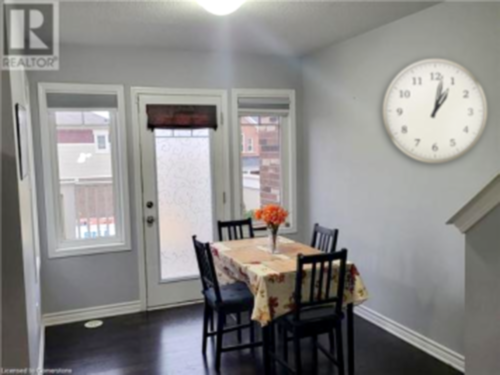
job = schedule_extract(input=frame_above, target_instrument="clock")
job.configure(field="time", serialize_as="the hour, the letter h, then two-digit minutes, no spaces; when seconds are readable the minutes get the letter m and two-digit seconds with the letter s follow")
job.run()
1h02
